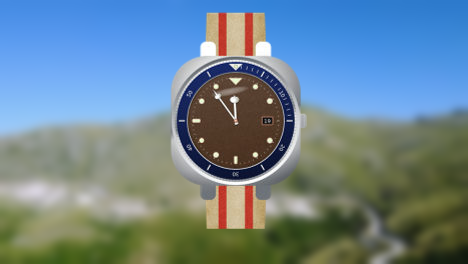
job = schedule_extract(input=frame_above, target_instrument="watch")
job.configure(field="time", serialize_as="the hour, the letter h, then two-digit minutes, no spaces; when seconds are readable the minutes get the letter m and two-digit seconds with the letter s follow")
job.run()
11h54
